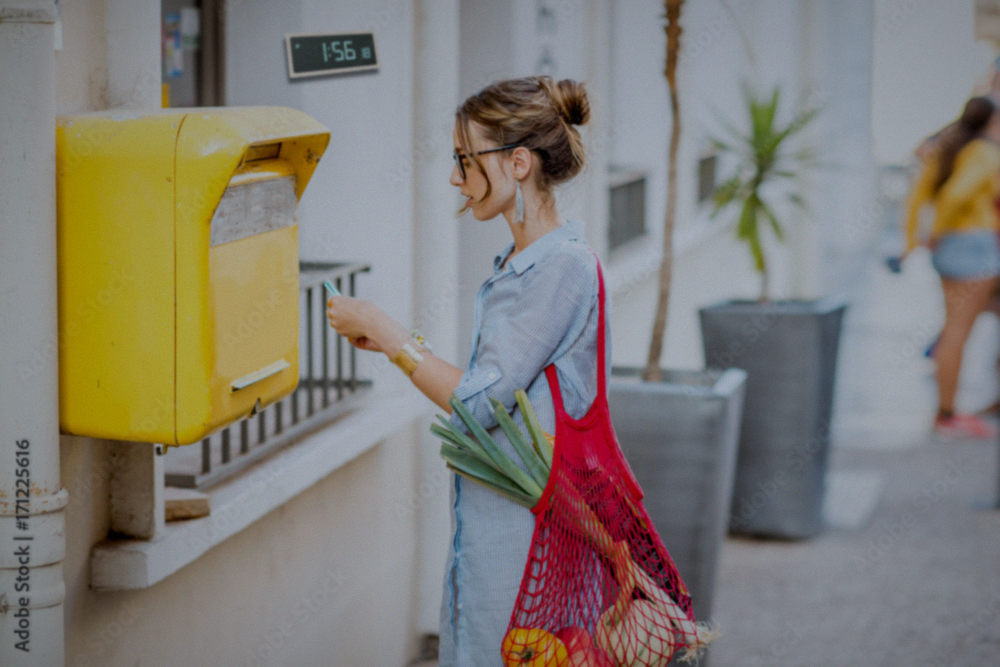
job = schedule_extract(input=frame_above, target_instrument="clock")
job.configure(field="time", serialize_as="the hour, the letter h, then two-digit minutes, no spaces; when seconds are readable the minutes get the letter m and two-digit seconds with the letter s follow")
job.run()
1h56
